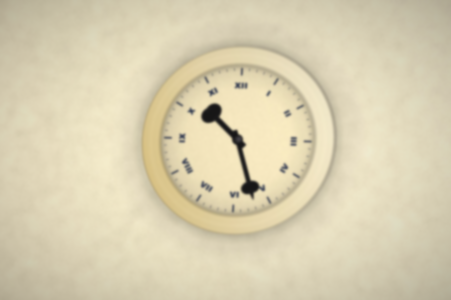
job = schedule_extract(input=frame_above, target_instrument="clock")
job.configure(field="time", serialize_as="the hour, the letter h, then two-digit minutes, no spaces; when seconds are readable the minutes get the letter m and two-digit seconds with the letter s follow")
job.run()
10h27
